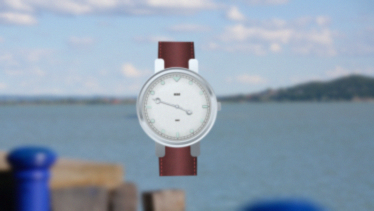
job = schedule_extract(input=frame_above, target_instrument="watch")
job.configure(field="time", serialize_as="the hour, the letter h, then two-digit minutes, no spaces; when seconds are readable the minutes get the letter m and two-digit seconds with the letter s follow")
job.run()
3h48
